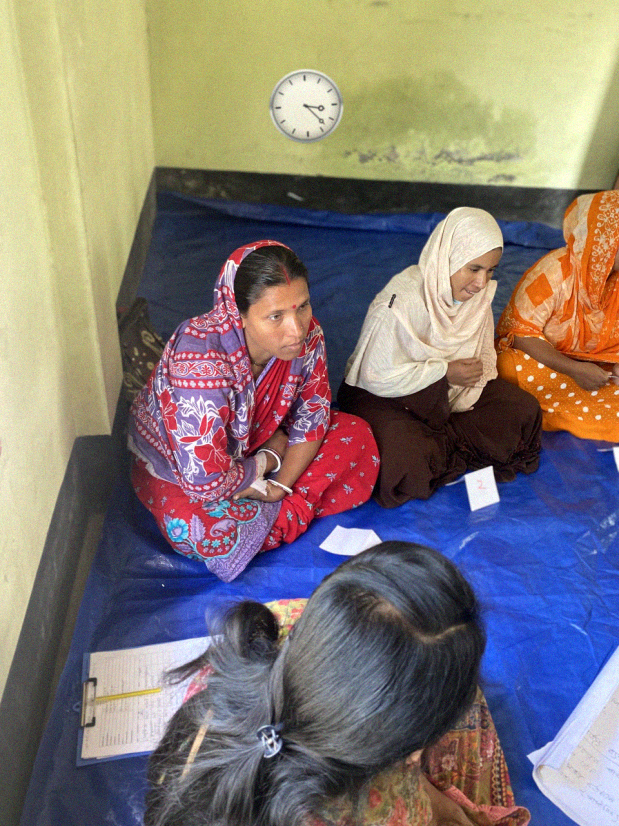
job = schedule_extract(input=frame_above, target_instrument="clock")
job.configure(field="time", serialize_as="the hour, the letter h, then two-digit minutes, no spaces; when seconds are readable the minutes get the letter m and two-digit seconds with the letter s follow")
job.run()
3h23
